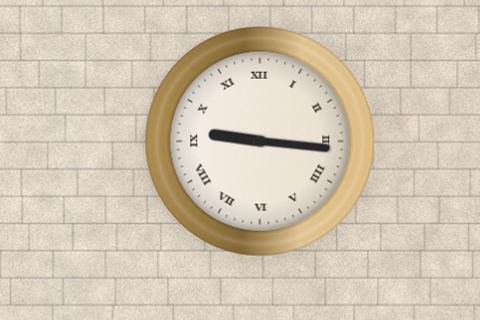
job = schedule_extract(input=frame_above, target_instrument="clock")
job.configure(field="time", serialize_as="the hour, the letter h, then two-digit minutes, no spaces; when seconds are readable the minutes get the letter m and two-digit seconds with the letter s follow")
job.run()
9h16
